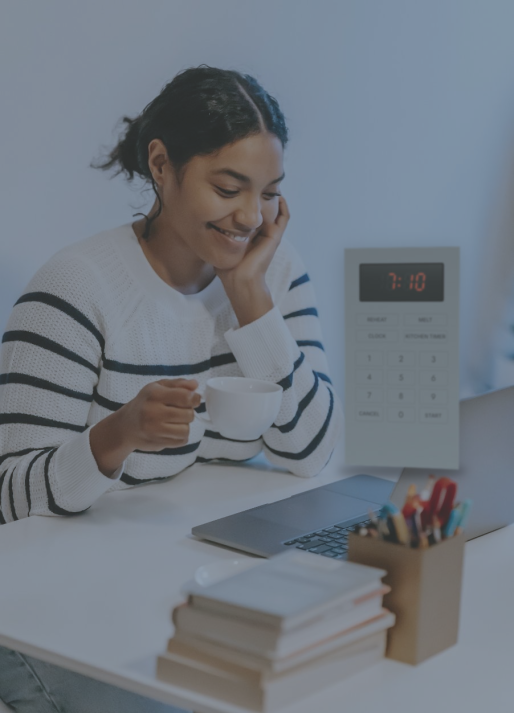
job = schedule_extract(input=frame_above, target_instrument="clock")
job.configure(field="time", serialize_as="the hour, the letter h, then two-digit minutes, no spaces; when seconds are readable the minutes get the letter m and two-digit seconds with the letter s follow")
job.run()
7h10
